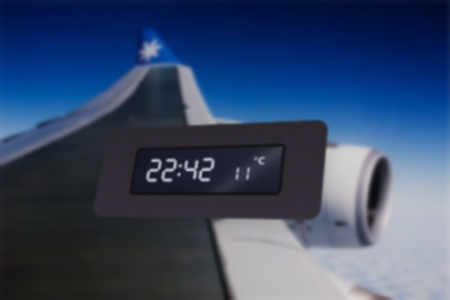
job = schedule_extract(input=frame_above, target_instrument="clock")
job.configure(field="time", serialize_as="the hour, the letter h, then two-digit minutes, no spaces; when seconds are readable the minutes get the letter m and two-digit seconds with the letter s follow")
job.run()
22h42
